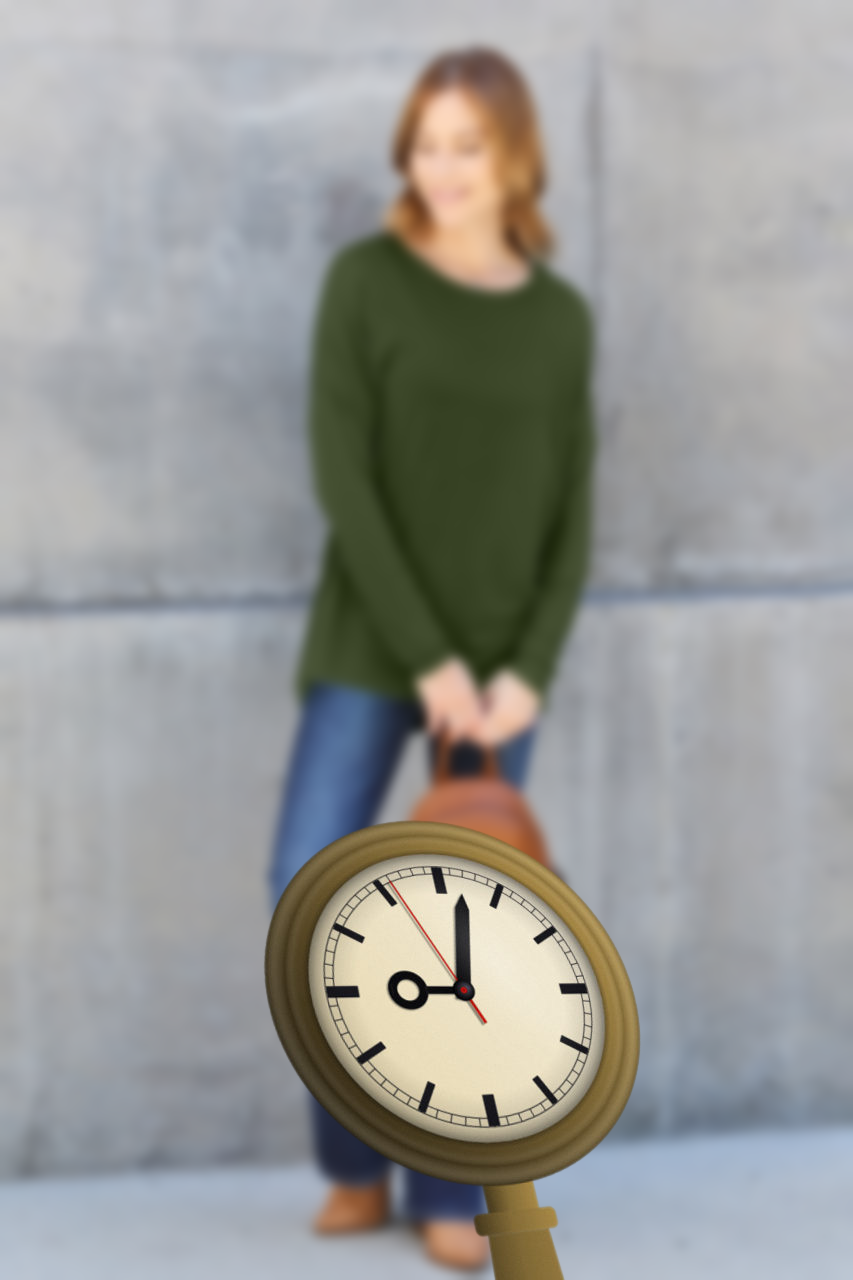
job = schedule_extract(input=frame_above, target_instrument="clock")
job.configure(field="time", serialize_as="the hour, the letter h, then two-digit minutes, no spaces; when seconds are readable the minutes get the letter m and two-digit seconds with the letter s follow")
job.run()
9h01m56s
